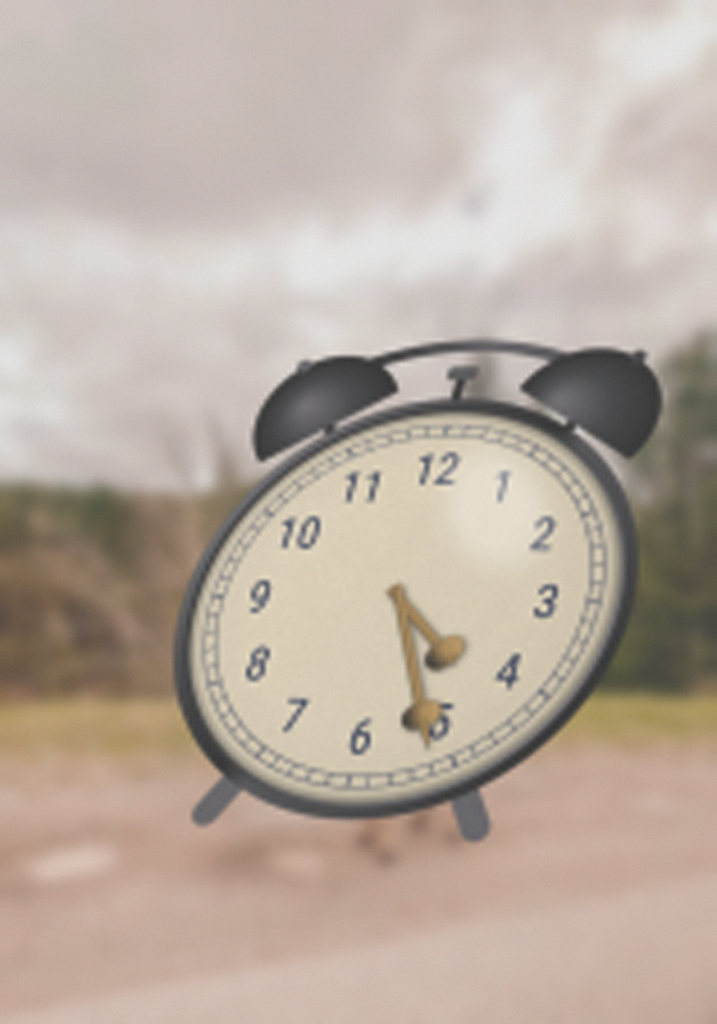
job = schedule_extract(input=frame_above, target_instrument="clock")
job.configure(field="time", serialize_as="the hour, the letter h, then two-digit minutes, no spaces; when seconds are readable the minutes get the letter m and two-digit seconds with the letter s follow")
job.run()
4h26
